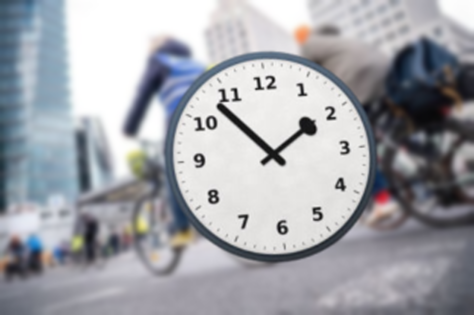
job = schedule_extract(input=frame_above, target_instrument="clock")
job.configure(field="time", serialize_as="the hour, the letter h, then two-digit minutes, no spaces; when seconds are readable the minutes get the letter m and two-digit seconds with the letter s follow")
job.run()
1h53
